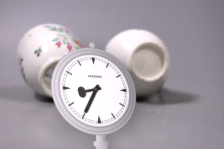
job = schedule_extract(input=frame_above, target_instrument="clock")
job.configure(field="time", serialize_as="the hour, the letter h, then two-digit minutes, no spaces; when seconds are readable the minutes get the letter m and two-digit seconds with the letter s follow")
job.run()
8h35
